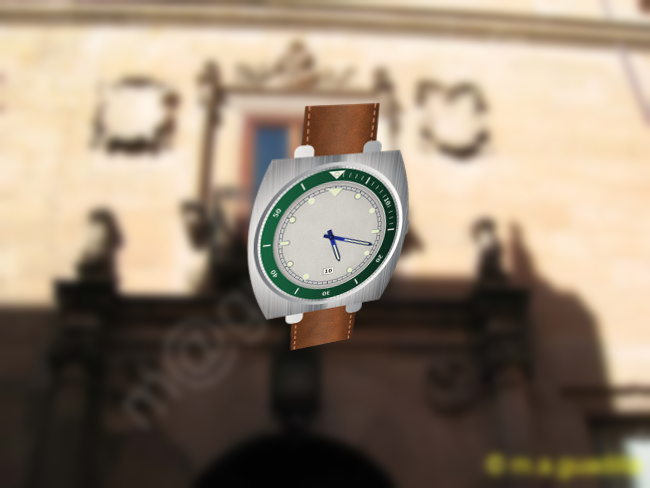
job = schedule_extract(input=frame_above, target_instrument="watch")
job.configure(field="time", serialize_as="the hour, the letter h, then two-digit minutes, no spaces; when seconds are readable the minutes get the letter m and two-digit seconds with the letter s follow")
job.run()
5h18
